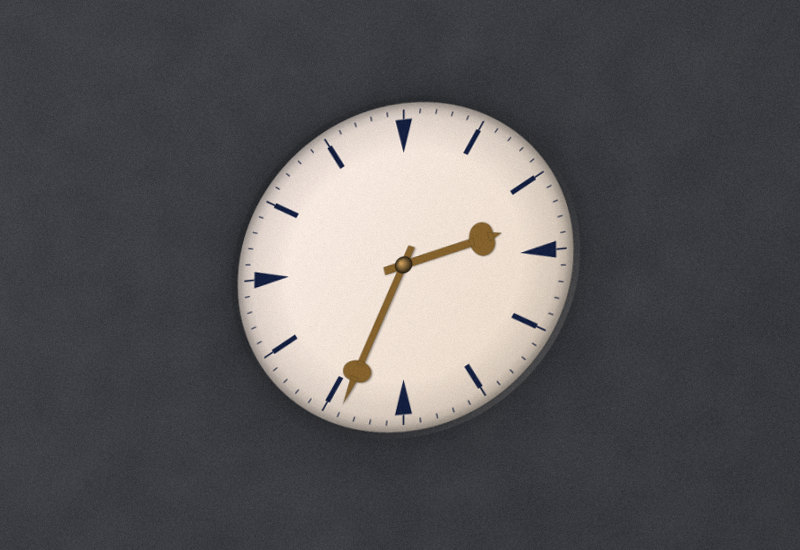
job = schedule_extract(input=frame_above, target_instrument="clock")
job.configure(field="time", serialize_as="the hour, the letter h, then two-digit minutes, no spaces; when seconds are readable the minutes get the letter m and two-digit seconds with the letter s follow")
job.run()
2h34
